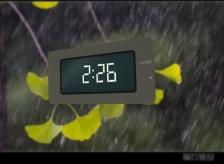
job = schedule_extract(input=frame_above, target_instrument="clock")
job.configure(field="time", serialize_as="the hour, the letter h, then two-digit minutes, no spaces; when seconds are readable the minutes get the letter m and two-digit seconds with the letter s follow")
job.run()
2h26
